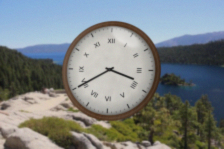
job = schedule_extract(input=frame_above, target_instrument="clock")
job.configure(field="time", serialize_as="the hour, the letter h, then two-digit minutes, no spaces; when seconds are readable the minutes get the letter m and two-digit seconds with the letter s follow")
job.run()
3h40
